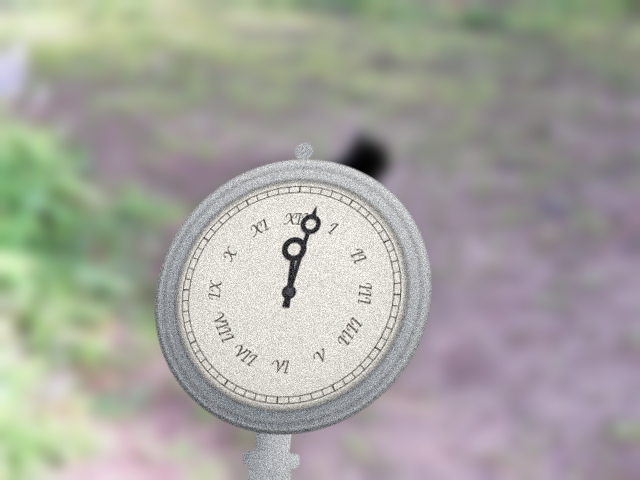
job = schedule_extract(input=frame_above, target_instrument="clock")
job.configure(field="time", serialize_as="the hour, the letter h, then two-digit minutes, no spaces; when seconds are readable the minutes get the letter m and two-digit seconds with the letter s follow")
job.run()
12h02
